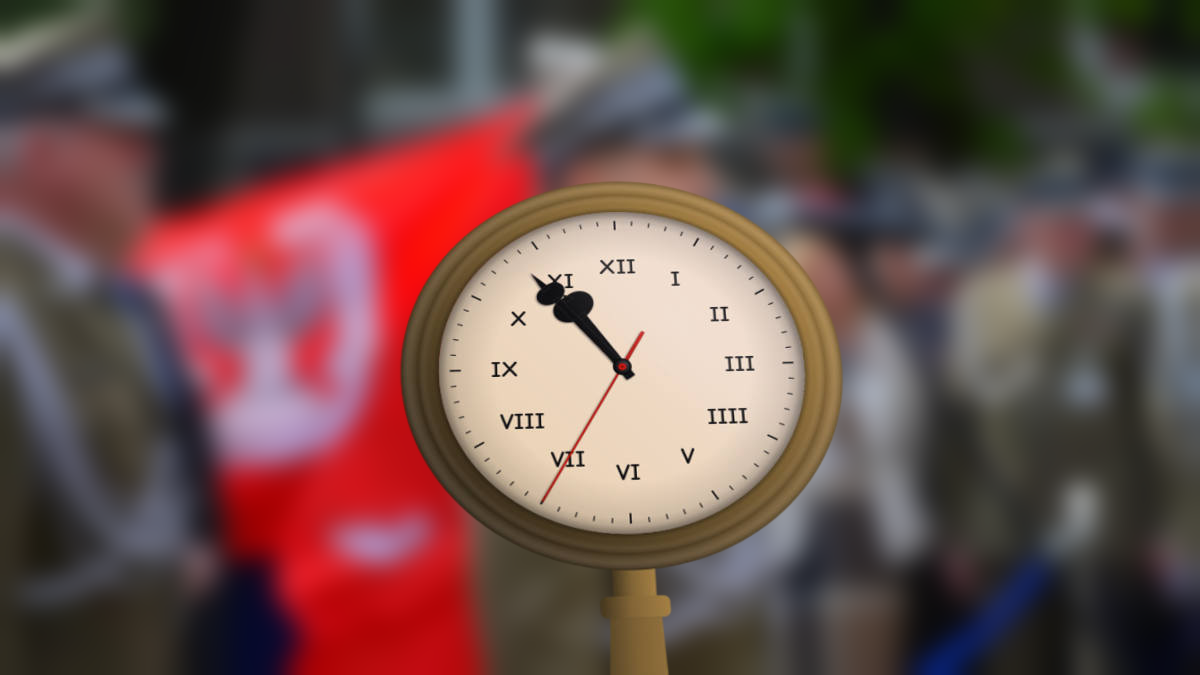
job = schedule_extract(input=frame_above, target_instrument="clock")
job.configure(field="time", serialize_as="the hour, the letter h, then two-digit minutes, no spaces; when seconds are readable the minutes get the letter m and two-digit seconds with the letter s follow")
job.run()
10h53m35s
